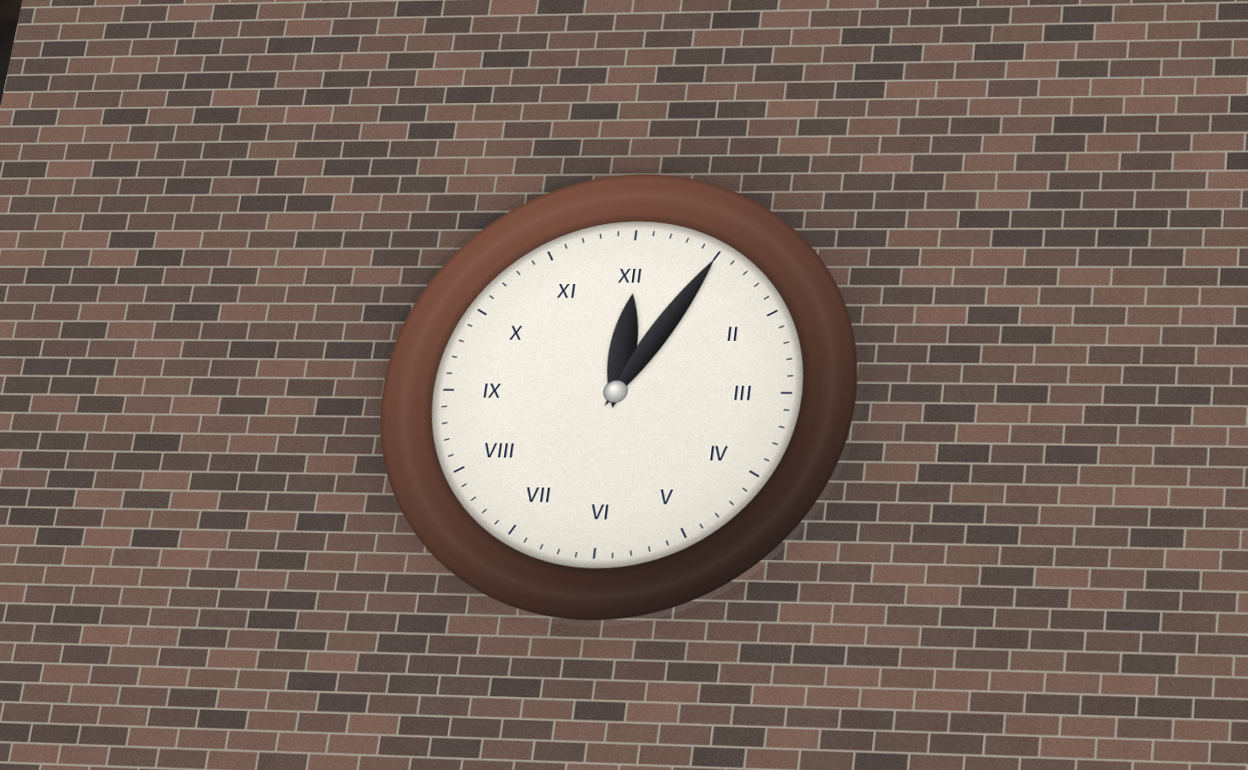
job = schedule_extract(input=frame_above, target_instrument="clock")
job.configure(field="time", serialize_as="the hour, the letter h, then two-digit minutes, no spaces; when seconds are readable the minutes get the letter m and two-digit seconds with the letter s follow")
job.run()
12h05
